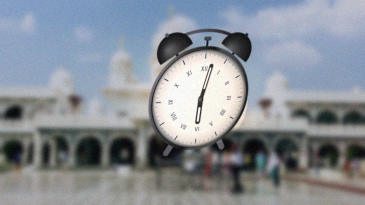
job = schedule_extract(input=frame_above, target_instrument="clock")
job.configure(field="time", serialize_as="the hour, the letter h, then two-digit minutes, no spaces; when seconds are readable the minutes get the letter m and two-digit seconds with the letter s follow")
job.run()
6h02
